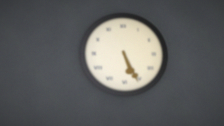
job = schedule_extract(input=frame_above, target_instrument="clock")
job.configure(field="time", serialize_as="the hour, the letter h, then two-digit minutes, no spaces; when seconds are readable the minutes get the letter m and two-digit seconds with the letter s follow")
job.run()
5h26
